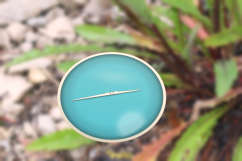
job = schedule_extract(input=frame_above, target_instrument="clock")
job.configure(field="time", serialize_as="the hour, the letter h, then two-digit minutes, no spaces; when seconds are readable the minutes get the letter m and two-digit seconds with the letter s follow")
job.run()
2h43
